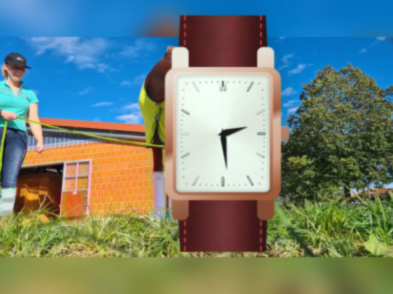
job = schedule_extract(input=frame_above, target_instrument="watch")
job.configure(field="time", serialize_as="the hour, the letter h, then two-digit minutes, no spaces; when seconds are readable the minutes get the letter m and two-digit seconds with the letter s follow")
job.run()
2h29
